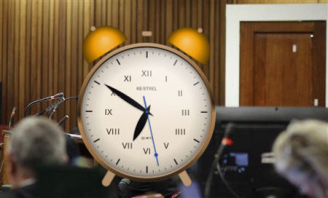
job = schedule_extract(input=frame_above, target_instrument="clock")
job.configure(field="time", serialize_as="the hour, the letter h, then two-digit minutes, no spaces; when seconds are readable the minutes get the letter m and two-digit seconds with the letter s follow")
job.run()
6h50m28s
